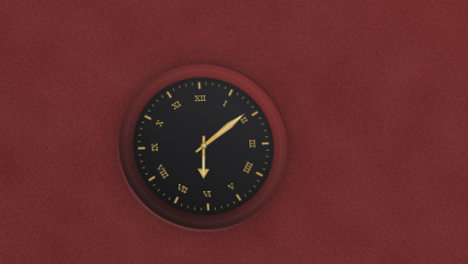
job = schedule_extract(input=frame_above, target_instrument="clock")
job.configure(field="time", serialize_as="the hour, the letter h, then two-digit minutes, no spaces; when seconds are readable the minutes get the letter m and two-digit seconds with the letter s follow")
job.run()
6h09
